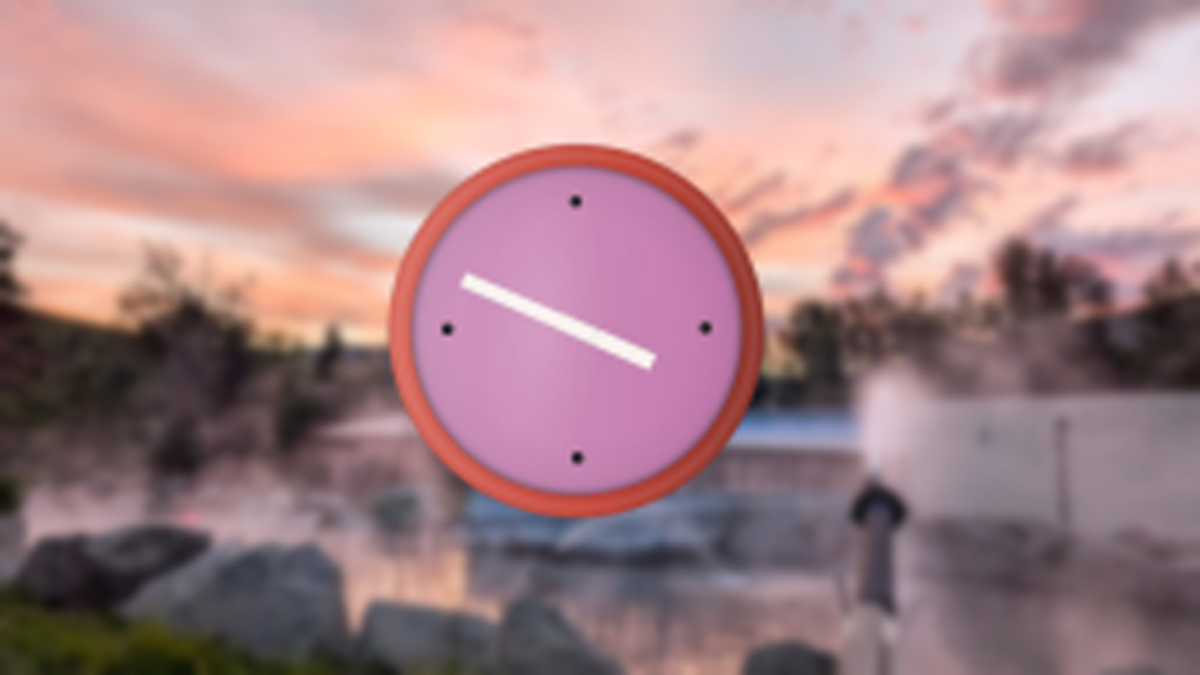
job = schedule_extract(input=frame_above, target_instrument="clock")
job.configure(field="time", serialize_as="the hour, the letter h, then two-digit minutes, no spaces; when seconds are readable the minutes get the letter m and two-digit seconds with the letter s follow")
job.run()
3h49
